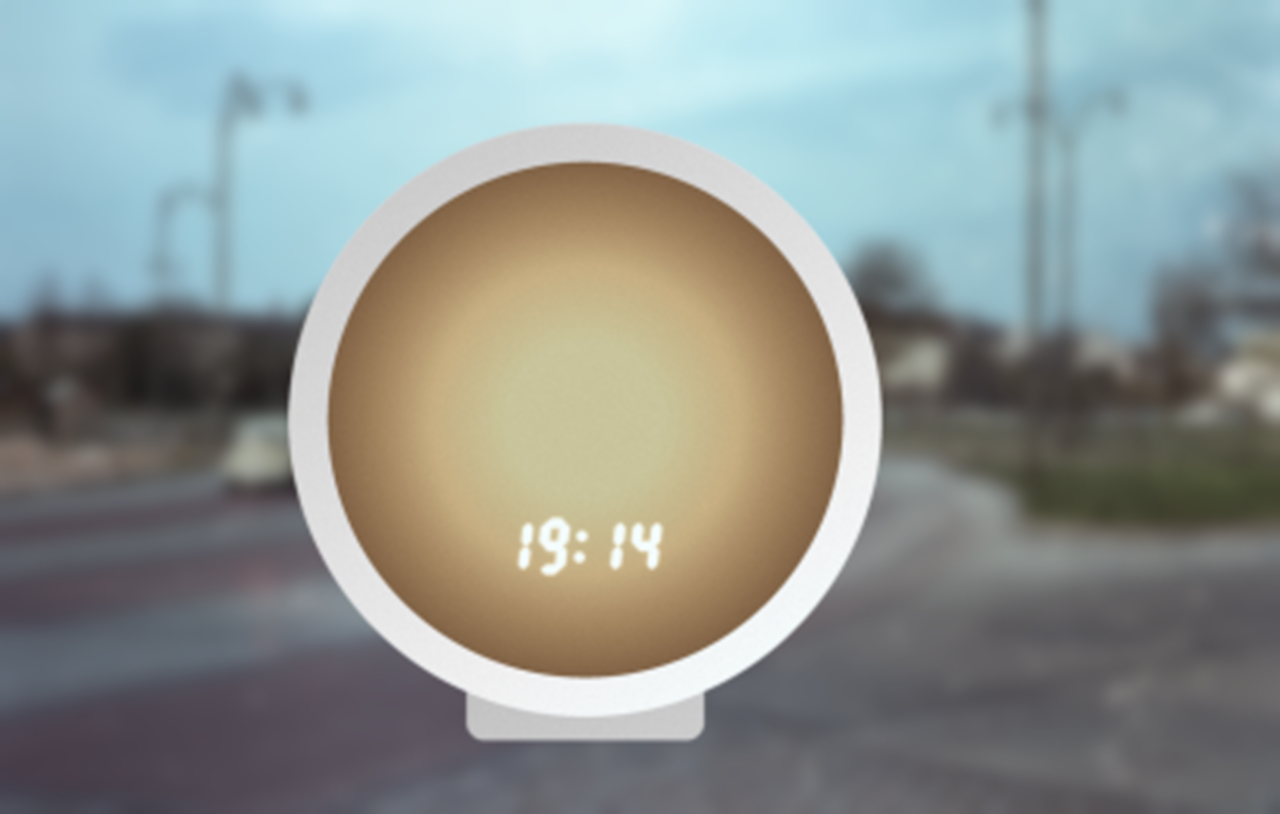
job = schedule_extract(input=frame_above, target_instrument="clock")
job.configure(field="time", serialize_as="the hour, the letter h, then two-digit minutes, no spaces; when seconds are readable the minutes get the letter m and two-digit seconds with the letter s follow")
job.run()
19h14
